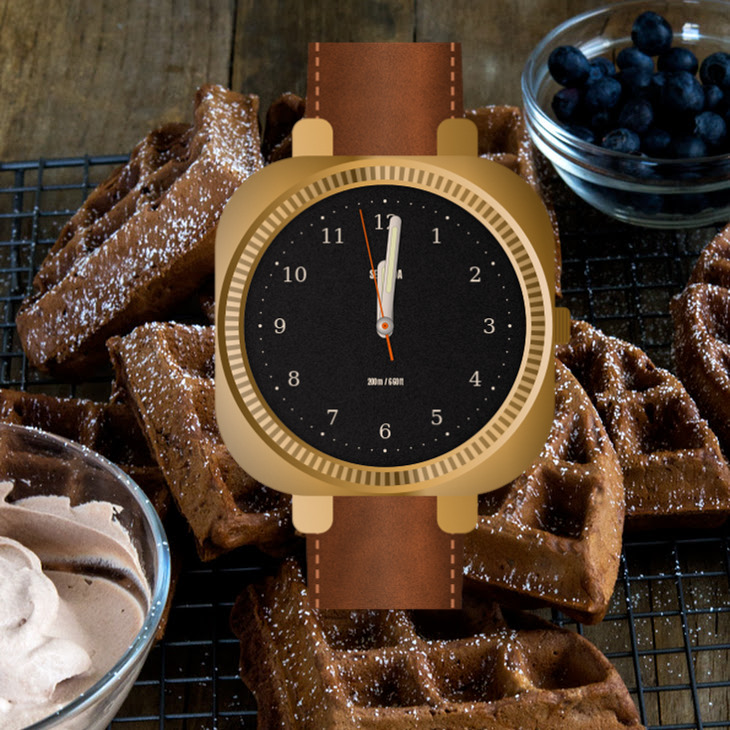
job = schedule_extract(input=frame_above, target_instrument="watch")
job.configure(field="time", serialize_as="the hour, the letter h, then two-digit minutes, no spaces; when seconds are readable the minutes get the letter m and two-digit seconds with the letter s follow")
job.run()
12h00m58s
